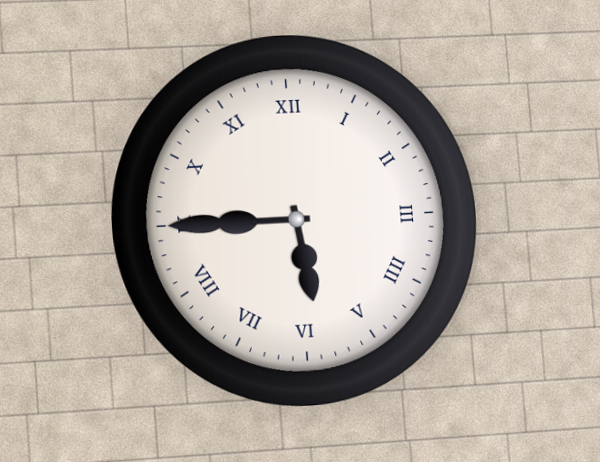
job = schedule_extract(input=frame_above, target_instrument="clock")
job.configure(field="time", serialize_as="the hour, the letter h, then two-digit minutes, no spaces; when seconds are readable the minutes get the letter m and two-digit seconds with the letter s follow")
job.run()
5h45
